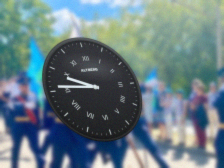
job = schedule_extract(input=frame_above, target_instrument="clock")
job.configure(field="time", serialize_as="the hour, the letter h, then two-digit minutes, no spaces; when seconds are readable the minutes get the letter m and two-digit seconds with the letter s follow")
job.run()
9h46
